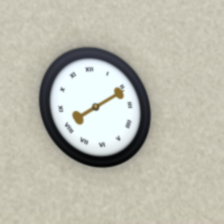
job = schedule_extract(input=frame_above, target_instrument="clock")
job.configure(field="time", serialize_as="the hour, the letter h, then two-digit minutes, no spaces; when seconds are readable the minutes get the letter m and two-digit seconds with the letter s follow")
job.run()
8h11
